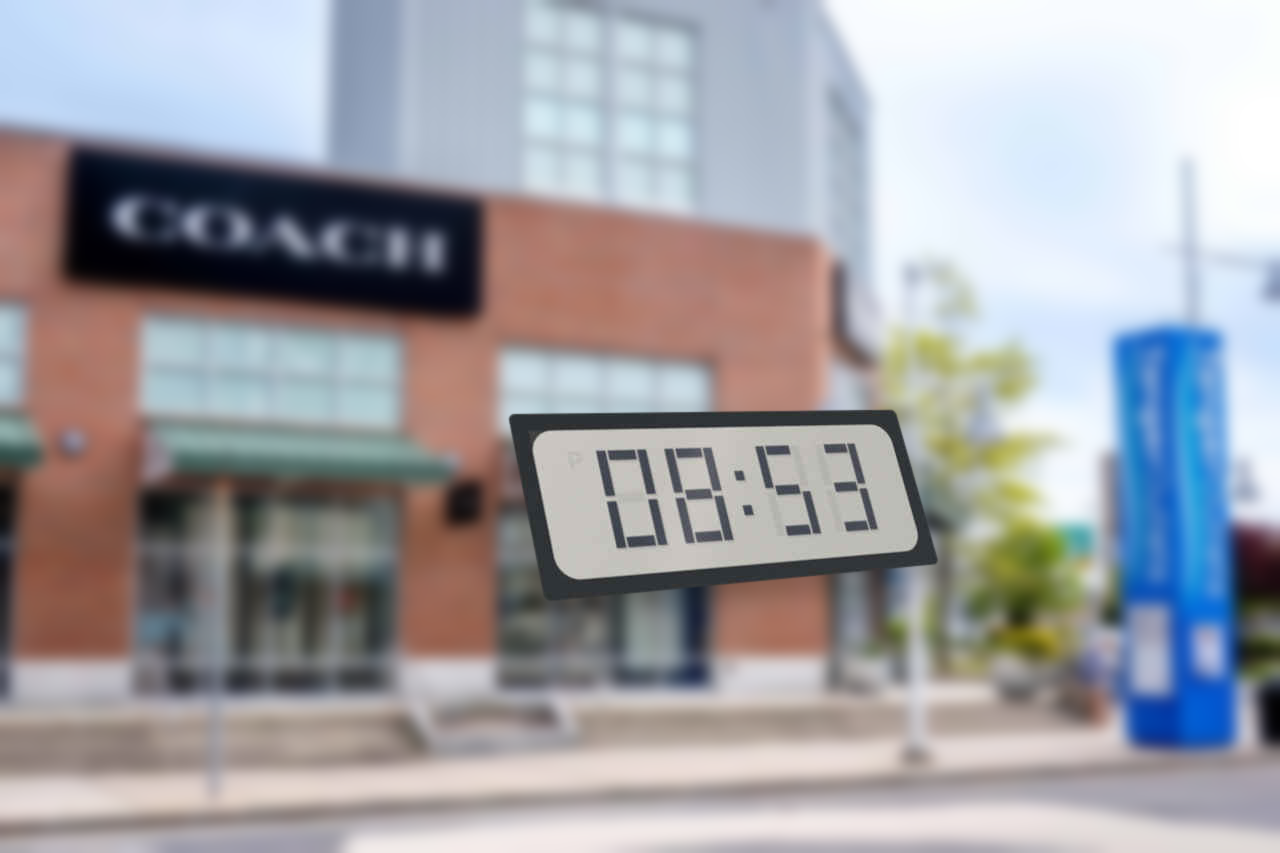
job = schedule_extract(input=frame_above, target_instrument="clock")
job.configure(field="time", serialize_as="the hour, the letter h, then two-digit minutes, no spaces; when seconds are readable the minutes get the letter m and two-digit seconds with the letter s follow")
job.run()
8h53
